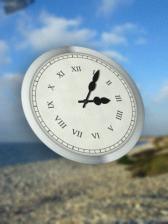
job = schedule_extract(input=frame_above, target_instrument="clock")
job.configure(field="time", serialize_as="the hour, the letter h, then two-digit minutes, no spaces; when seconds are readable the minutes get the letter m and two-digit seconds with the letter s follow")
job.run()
3h06
